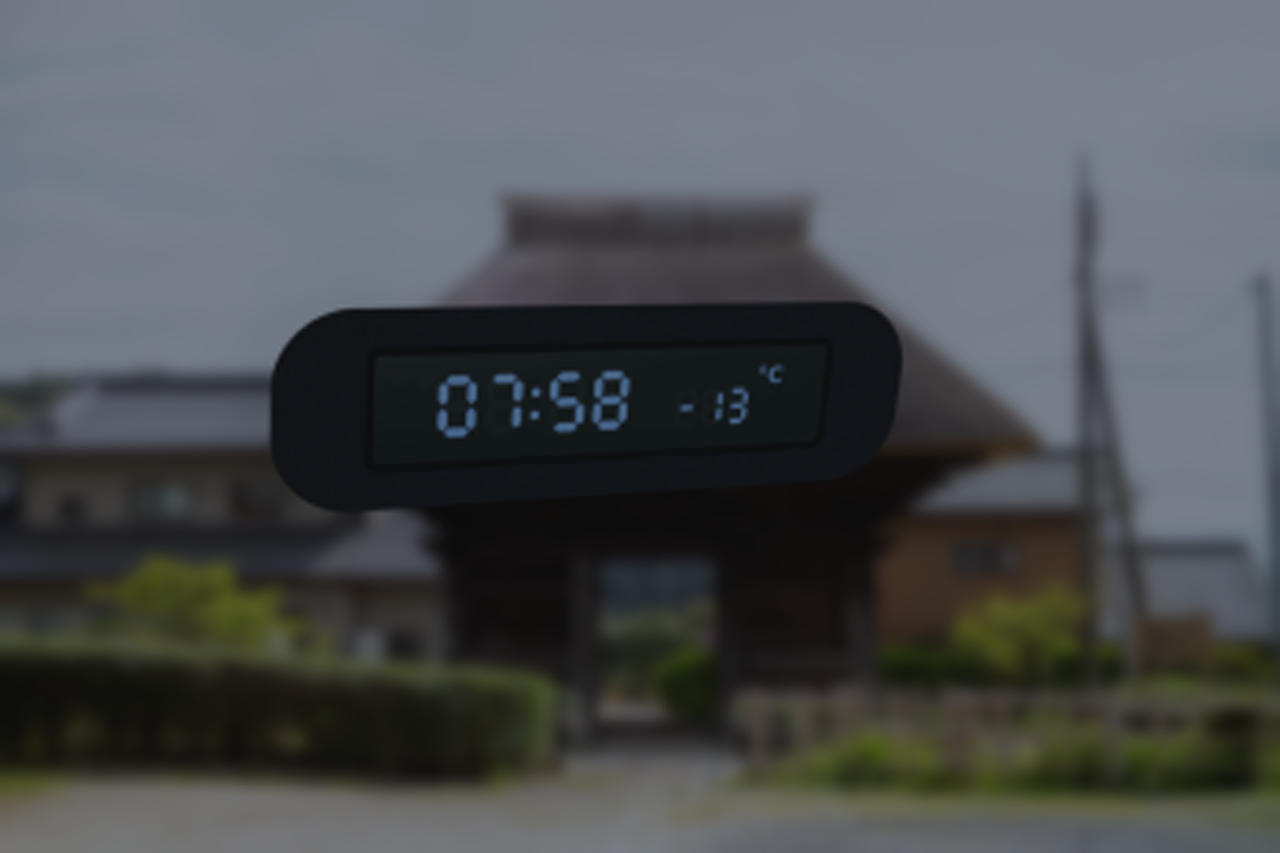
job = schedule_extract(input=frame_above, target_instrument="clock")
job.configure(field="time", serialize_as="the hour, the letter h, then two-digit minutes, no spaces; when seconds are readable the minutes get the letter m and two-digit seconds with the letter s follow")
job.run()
7h58
